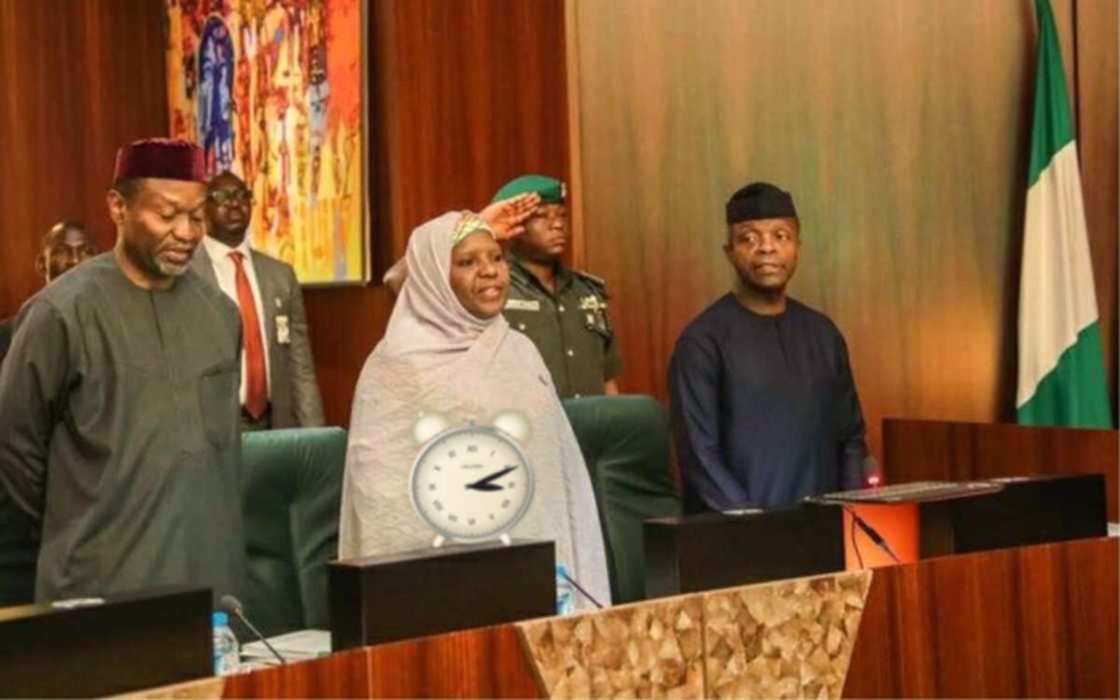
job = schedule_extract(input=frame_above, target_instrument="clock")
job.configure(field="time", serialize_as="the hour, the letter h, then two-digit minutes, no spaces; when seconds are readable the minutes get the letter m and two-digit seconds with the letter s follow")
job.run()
3h11
